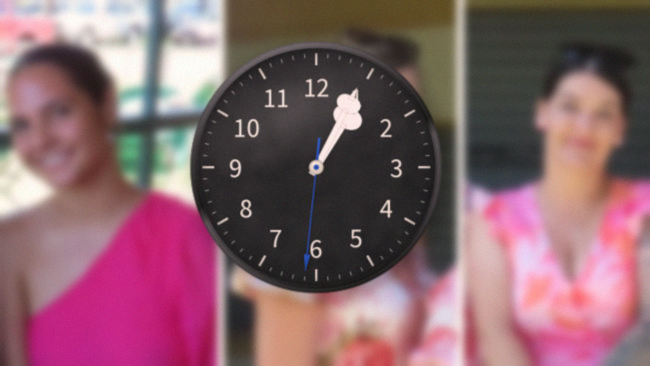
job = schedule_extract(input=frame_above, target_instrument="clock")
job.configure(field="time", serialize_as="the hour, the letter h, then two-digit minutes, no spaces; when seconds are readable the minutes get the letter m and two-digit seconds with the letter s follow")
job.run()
1h04m31s
